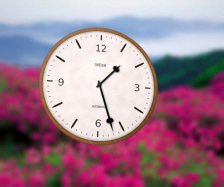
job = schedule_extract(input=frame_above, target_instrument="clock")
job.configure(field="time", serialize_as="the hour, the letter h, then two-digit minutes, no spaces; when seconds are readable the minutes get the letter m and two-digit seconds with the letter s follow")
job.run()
1h27
